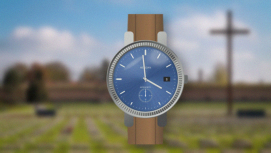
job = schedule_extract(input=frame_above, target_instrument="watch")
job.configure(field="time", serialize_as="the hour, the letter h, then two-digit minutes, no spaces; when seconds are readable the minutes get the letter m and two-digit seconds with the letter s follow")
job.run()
3h59
